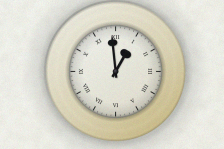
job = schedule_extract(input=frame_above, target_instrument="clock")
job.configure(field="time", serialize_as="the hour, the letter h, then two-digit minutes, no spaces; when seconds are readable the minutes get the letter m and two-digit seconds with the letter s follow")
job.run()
12h59
